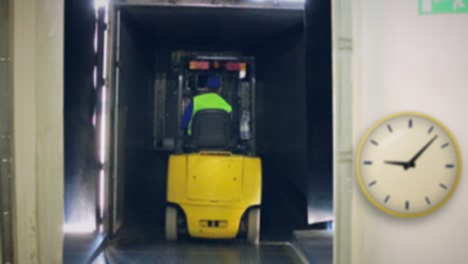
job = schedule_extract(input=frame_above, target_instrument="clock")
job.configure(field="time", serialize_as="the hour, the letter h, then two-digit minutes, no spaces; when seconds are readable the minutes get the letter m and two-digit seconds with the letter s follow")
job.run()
9h07
